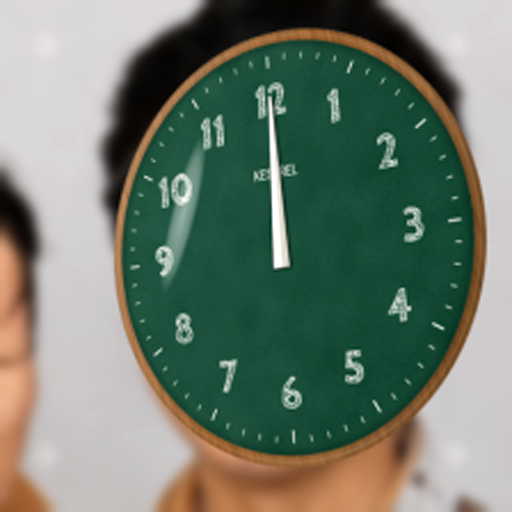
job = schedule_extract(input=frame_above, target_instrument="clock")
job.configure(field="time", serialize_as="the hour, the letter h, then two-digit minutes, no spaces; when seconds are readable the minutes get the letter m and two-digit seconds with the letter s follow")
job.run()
12h00
